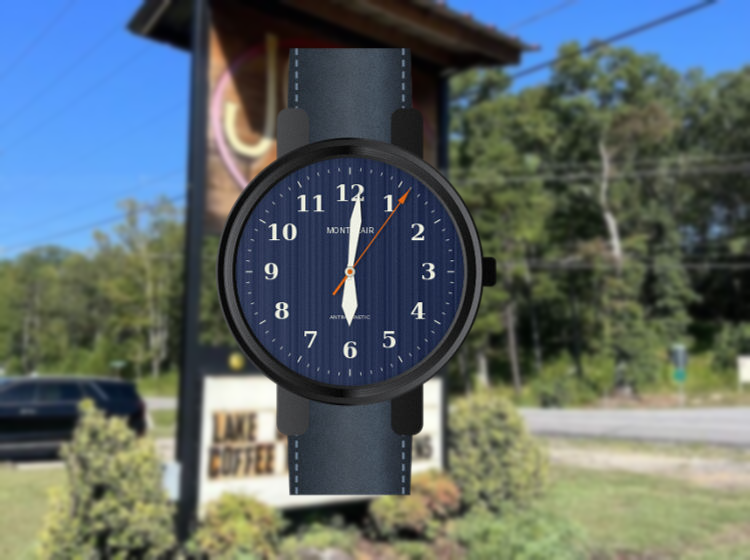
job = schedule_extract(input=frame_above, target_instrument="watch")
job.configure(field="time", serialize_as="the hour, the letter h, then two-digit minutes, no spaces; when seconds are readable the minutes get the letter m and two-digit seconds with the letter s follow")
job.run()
6h01m06s
